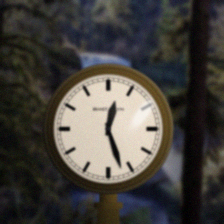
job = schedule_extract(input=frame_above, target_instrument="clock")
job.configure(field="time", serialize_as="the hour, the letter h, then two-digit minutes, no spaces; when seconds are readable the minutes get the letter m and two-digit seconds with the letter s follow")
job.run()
12h27
